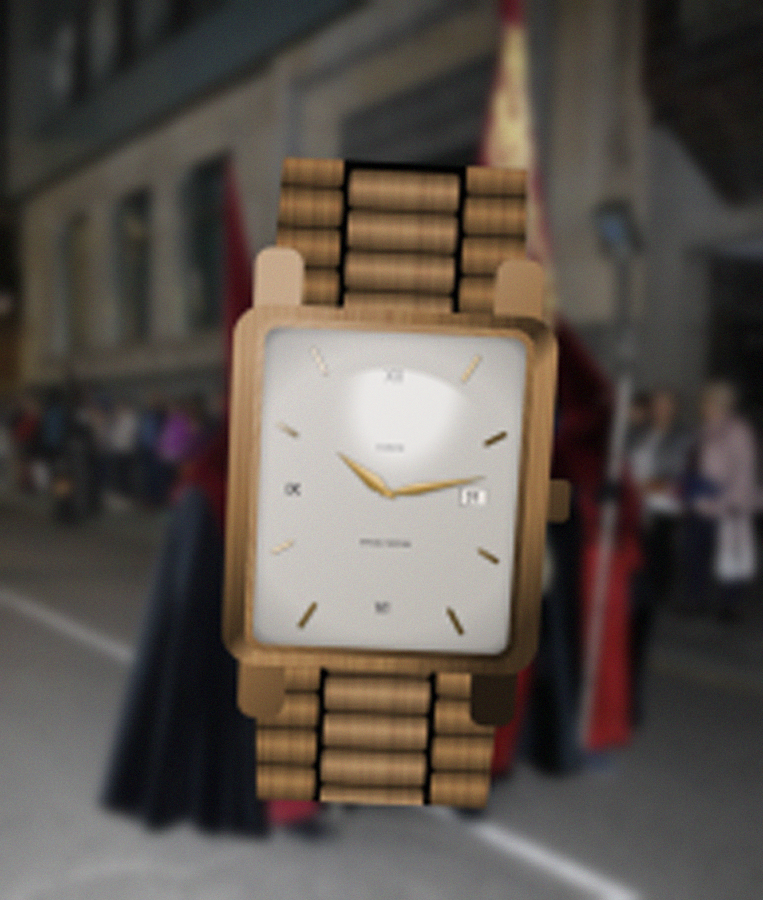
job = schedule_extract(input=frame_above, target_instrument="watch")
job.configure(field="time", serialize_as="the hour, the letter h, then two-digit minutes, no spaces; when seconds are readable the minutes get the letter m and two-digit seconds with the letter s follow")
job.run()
10h13
